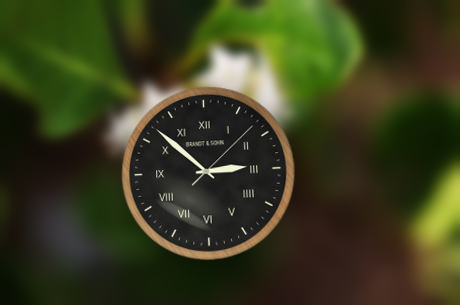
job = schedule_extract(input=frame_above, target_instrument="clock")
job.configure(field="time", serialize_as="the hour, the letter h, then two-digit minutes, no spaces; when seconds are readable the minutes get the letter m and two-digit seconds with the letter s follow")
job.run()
2h52m08s
